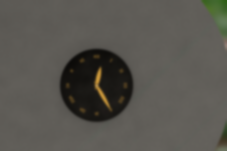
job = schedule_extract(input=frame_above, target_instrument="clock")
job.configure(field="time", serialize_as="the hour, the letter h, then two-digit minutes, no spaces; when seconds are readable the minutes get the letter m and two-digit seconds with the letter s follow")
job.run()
12h25
